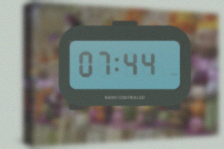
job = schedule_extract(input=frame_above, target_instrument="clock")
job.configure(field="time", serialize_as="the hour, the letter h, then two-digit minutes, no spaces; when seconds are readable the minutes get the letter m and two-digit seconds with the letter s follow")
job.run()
7h44
